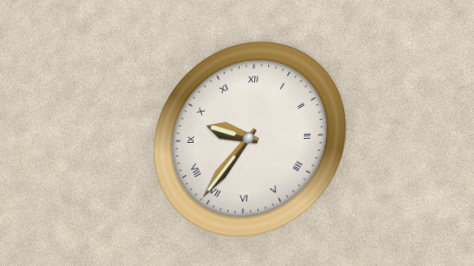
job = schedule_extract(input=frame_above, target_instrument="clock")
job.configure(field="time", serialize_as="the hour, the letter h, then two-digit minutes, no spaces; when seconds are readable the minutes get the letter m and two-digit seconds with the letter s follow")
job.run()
9h36
